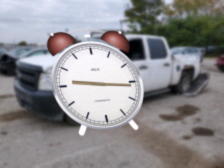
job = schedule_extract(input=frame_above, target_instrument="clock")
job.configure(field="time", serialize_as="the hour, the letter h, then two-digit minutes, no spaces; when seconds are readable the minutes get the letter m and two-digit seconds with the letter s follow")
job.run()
9h16
